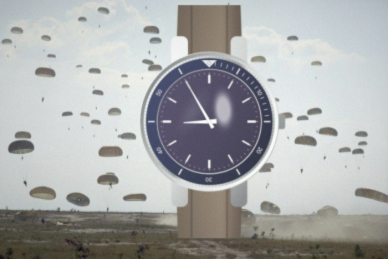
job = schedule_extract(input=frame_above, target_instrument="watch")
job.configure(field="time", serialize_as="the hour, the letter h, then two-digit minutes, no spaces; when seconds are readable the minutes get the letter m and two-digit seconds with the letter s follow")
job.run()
8h55
